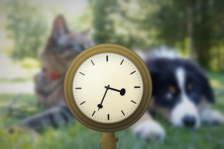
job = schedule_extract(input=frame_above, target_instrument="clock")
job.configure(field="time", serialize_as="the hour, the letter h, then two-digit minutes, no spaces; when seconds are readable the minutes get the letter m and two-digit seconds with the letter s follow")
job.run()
3h34
